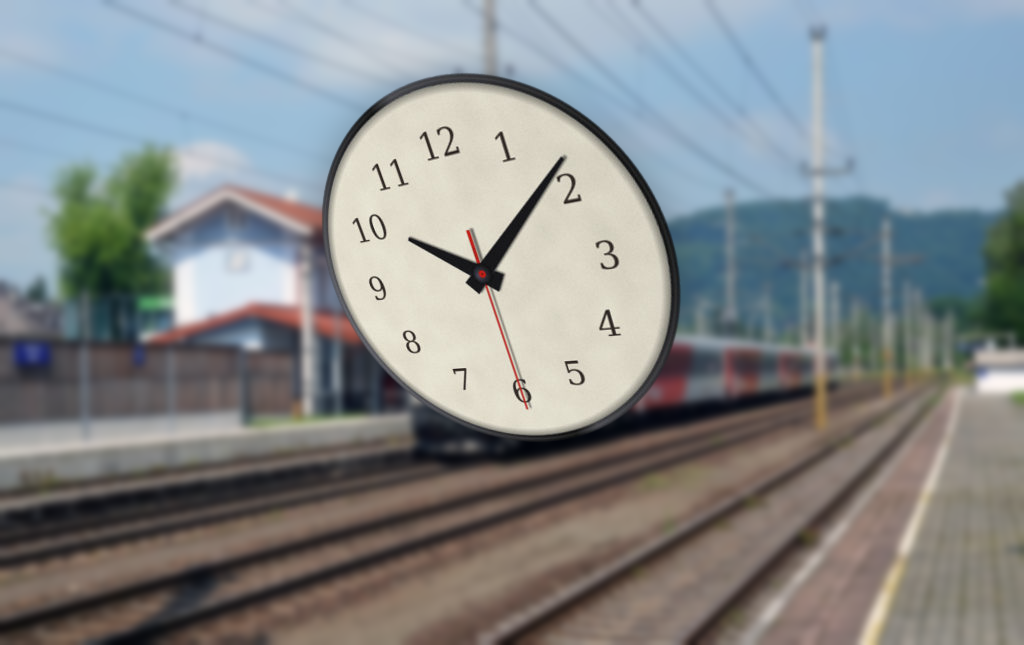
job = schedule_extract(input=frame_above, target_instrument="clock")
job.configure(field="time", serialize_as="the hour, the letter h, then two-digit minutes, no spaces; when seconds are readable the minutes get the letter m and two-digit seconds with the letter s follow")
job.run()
10h08m30s
